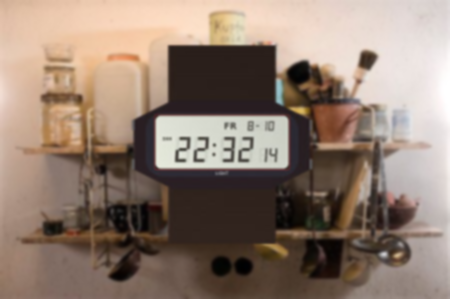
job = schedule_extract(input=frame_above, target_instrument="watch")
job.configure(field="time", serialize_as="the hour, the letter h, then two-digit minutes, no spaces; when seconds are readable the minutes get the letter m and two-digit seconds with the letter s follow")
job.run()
22h32m14s
